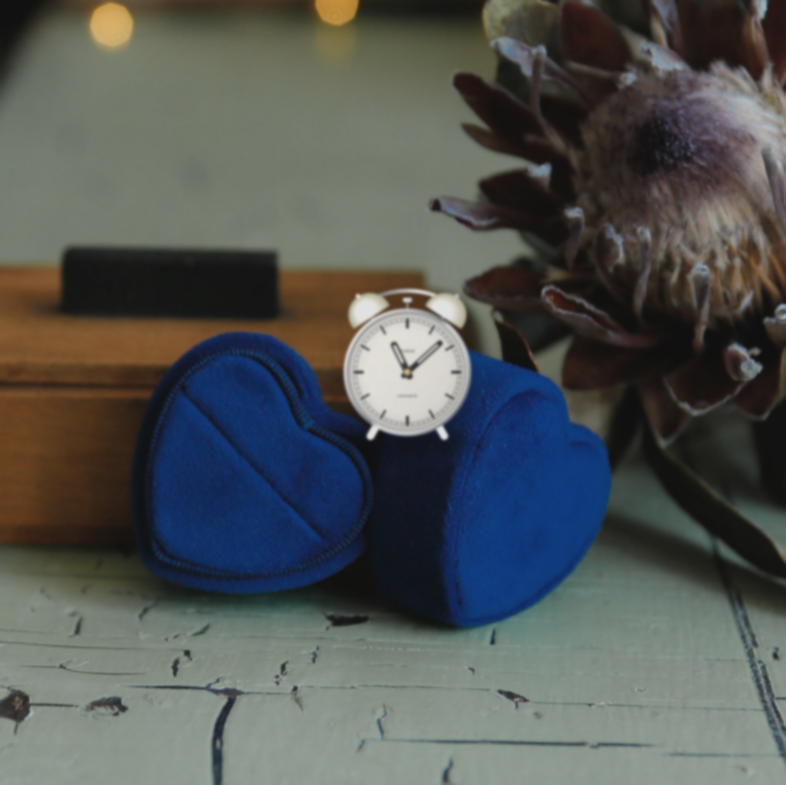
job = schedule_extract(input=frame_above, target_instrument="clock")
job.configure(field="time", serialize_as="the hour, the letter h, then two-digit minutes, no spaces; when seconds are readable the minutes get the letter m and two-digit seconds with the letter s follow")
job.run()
11h08
